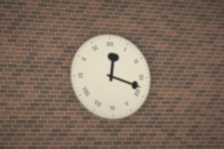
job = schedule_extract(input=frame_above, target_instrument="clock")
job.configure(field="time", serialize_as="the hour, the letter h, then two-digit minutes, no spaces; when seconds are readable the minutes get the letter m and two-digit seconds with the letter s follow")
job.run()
12h18
